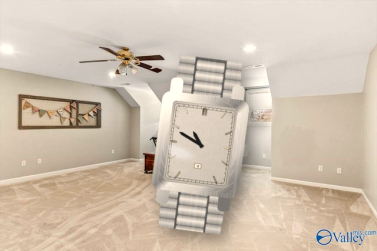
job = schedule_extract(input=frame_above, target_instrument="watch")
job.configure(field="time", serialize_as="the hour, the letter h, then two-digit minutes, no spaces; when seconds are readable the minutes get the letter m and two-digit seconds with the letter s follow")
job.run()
10h49
